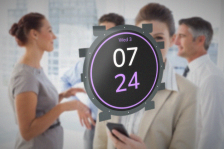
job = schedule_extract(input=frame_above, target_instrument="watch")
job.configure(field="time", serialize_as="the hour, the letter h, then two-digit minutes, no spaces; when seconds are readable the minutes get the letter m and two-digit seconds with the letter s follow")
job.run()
7h24
